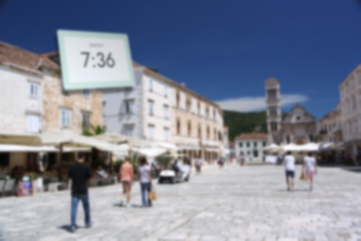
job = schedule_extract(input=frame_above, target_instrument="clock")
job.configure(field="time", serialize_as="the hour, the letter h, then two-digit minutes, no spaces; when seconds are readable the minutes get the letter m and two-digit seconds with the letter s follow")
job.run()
7h36
